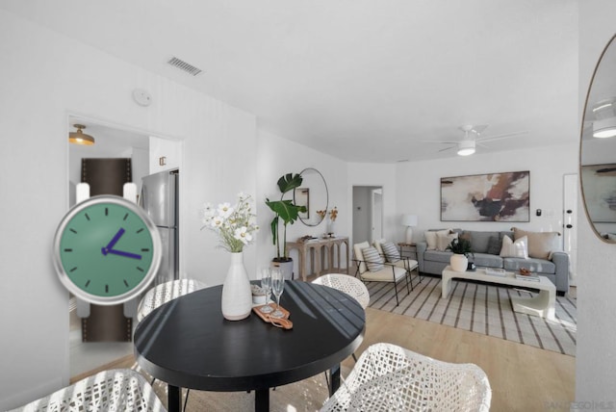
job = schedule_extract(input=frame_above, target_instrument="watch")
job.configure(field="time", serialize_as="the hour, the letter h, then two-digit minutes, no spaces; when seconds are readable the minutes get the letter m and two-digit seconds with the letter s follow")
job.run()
1h17
